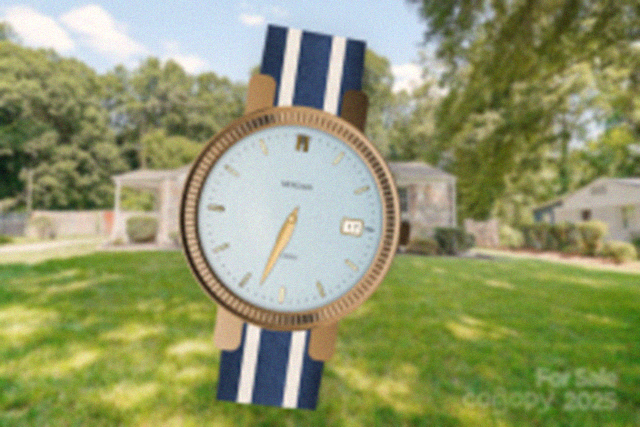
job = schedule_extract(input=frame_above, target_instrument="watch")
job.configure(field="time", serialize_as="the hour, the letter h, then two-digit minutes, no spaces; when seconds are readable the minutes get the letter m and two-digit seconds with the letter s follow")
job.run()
6h33
